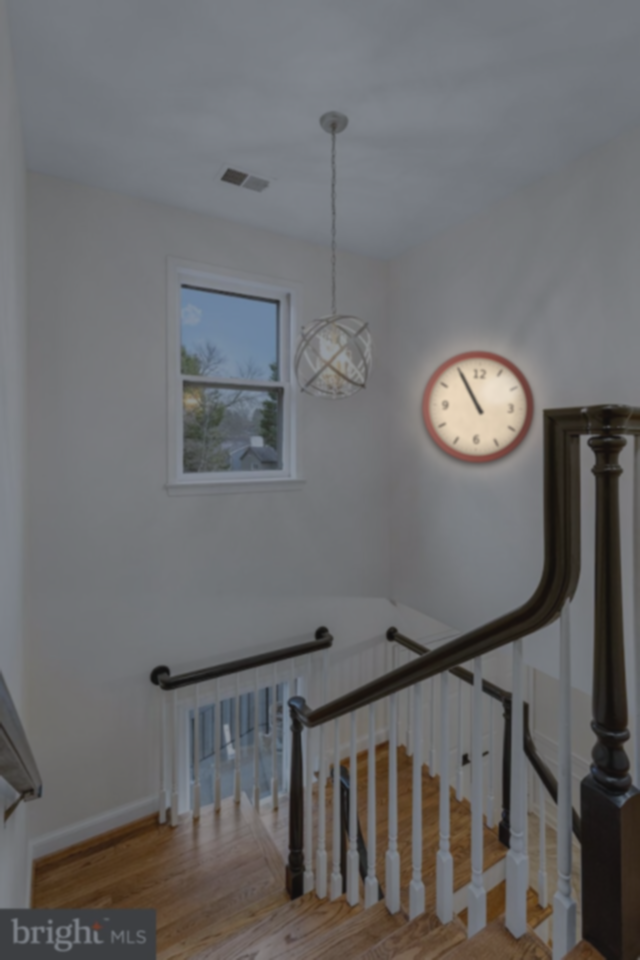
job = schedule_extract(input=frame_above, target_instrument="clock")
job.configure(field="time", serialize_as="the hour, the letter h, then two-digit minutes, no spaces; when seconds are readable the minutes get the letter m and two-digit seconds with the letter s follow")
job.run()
10h55
